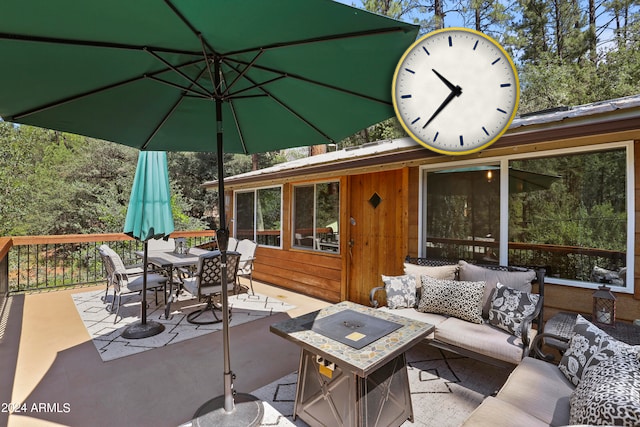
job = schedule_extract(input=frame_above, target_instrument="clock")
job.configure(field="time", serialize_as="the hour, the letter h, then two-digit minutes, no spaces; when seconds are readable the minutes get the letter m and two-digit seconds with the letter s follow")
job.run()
10h38
